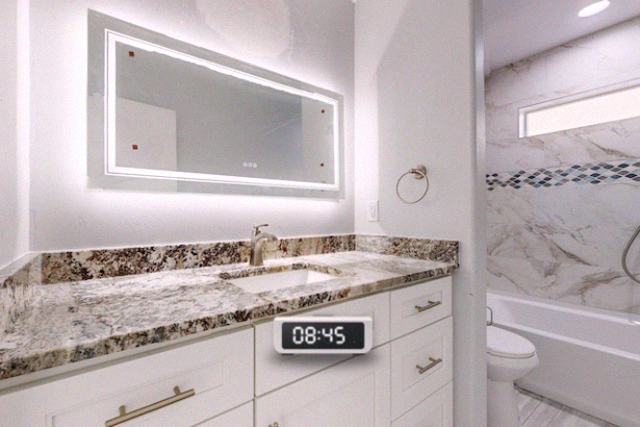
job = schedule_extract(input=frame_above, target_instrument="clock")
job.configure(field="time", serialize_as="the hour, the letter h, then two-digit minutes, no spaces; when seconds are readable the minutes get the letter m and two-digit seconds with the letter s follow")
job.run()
8h45
